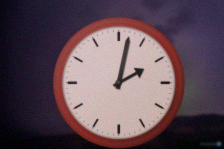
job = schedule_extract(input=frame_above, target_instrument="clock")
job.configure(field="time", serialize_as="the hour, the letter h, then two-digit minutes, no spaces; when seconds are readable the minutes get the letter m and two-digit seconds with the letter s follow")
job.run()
2h02
